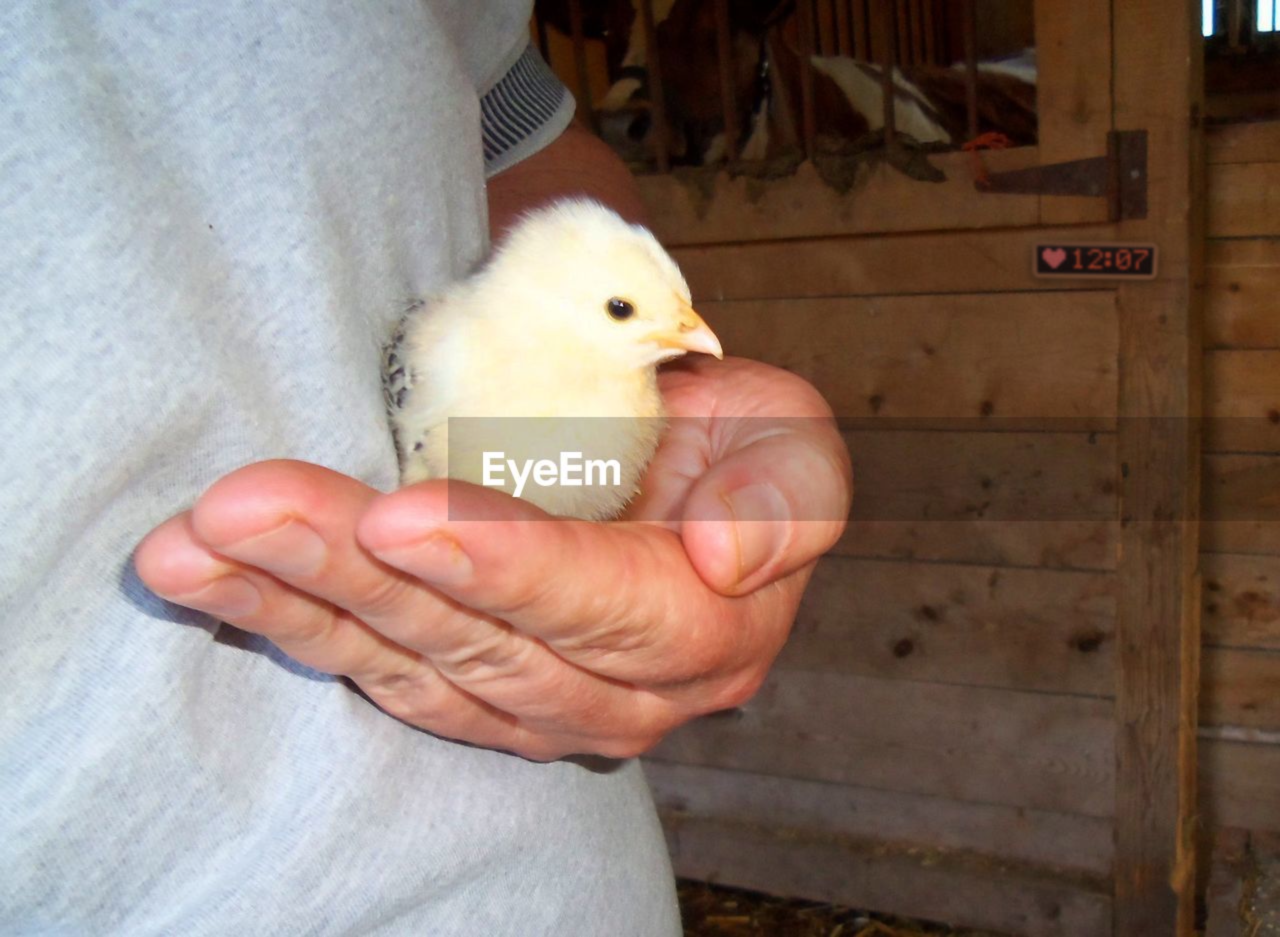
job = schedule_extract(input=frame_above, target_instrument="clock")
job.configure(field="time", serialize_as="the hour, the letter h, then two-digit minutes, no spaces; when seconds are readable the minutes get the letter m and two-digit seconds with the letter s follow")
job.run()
12h07
